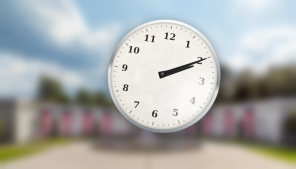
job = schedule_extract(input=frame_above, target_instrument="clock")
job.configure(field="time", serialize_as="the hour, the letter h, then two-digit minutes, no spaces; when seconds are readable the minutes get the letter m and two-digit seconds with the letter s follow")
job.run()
2h10
